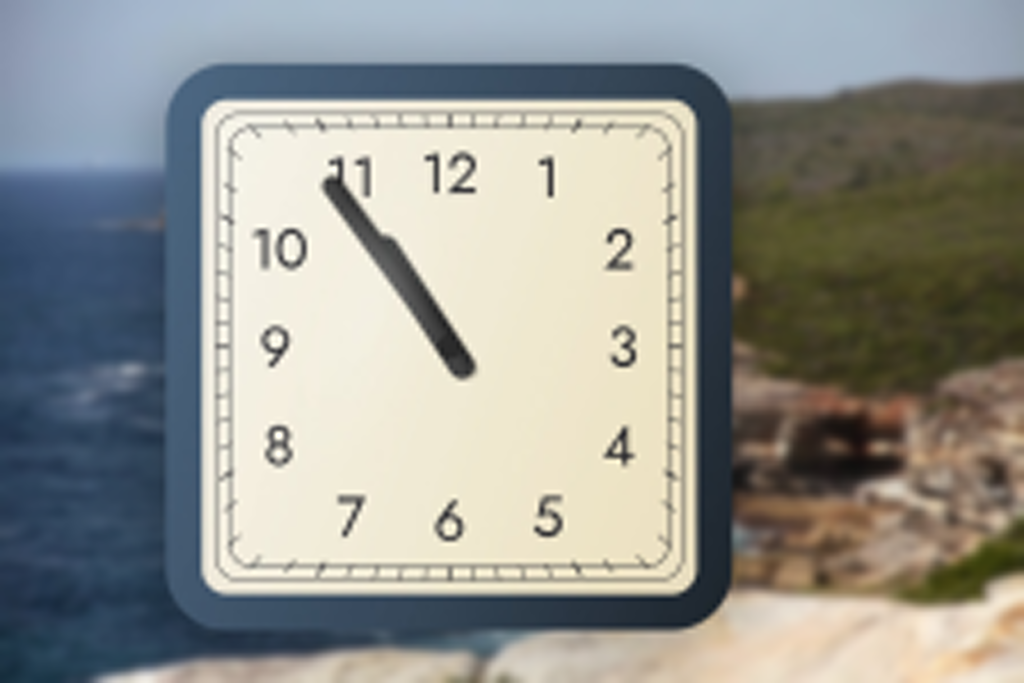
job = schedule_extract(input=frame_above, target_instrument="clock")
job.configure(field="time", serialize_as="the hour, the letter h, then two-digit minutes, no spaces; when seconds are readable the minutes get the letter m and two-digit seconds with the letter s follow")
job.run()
10h54
